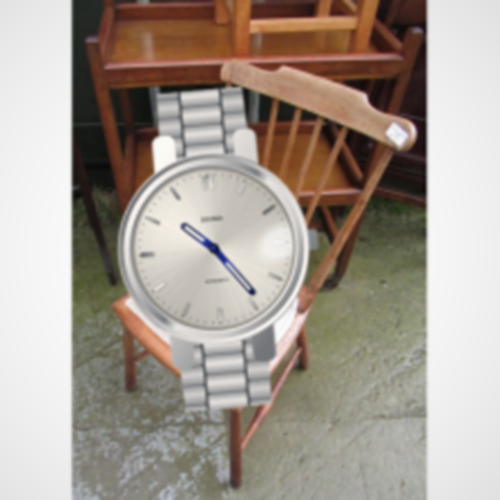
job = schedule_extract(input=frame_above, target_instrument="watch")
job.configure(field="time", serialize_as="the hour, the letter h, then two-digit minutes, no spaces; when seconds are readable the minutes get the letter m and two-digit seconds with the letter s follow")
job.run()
10h24
